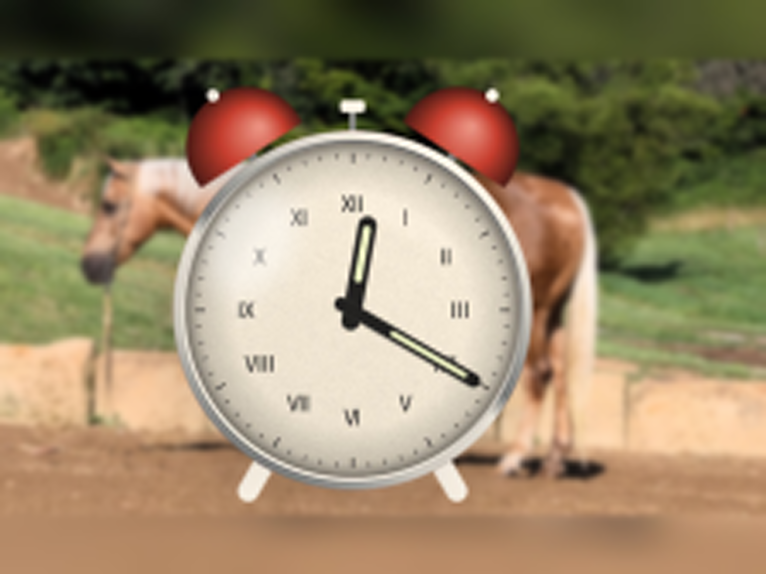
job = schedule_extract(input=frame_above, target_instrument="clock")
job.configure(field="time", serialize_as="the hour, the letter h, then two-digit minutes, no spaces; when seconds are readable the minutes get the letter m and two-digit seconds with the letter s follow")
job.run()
12h20
